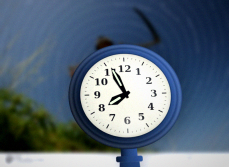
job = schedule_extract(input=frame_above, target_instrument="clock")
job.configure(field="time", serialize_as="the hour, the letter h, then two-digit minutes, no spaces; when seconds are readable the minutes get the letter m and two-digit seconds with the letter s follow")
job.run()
7h56
